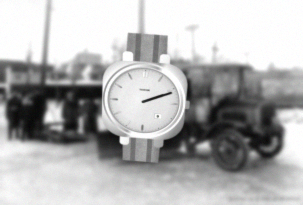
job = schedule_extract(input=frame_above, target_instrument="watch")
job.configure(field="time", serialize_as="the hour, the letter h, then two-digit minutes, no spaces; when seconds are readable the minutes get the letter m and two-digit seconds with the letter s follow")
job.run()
2h11
